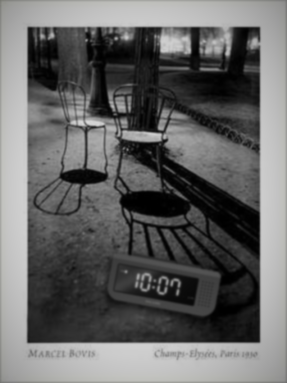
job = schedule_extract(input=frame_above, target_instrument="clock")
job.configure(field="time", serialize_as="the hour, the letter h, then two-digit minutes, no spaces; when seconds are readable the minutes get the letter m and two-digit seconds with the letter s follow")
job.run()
10h07
